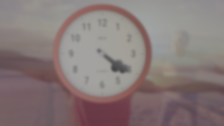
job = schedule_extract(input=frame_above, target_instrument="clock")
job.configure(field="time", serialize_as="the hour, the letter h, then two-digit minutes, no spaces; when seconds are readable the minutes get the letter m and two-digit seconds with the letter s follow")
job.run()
4h21
